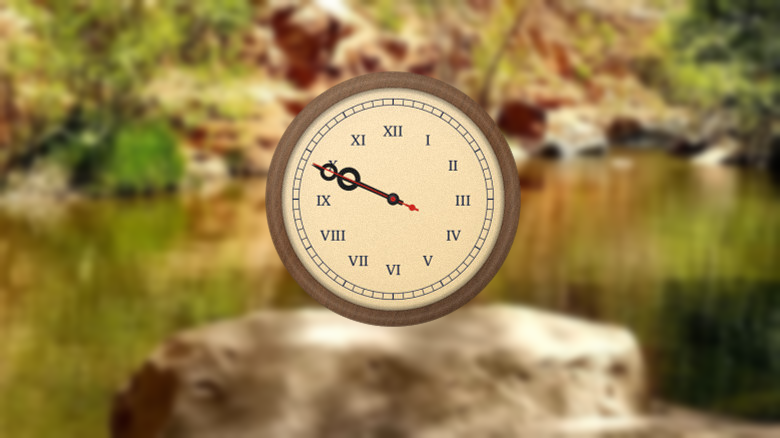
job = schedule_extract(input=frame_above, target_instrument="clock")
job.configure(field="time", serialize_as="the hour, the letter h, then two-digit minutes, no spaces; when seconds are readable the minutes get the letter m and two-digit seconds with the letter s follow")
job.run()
9h48m49s
